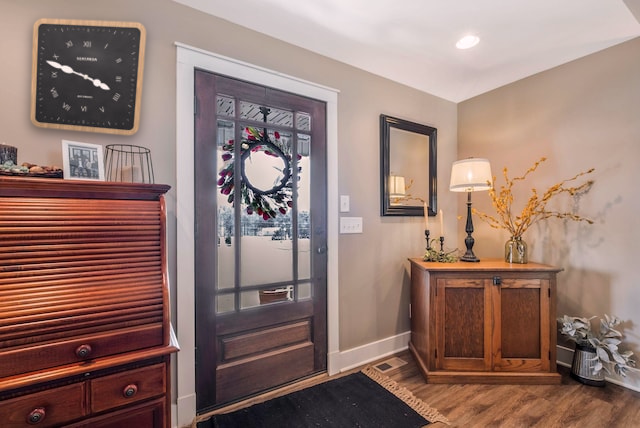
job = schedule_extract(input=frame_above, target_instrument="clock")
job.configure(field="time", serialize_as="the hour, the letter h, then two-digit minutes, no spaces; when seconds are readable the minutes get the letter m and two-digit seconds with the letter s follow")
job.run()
3h48
